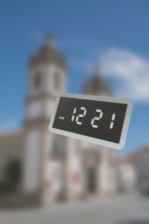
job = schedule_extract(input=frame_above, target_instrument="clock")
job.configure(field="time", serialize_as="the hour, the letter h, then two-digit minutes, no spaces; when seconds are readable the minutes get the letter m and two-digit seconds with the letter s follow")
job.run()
12h21
